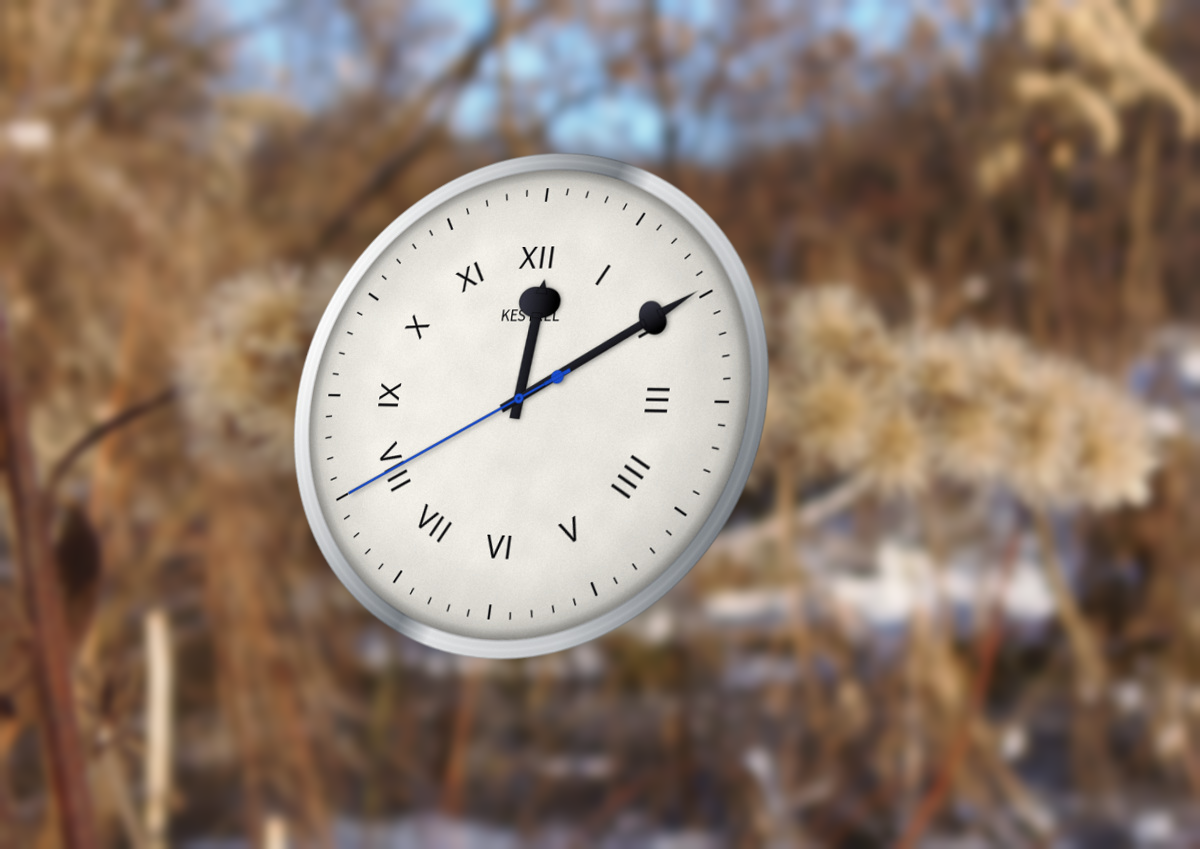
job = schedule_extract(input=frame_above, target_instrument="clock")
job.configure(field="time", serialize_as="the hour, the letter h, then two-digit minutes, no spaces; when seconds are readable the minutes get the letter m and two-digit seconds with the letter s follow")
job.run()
12h09m40s
